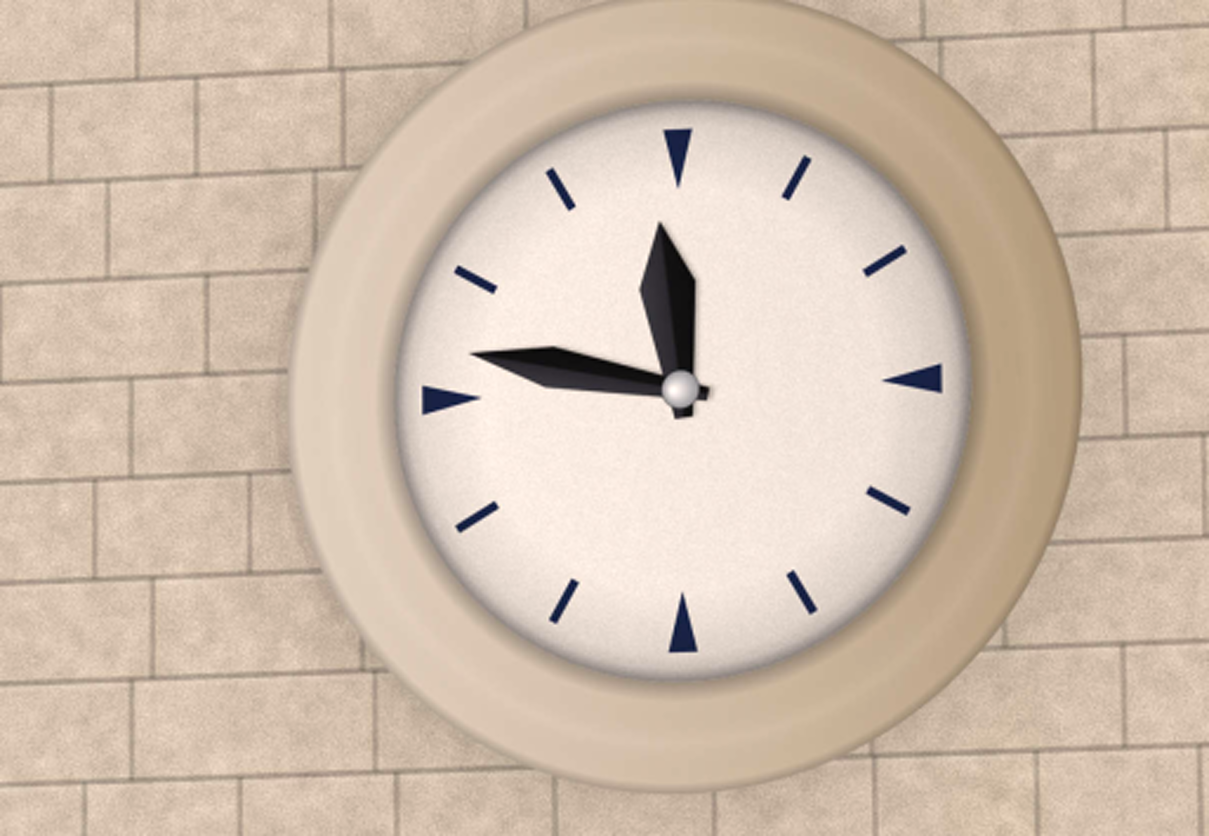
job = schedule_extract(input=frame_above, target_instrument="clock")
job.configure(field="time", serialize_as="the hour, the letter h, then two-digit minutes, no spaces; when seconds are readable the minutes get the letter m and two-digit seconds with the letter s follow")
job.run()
11h47
